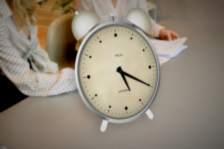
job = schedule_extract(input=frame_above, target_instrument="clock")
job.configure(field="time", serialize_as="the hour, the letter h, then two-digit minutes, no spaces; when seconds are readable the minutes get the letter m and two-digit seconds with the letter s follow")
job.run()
5h20
